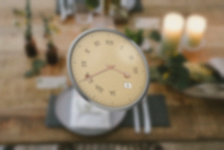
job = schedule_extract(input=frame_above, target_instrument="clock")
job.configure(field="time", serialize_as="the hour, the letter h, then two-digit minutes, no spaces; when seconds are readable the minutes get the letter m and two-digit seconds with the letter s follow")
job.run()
3h40
